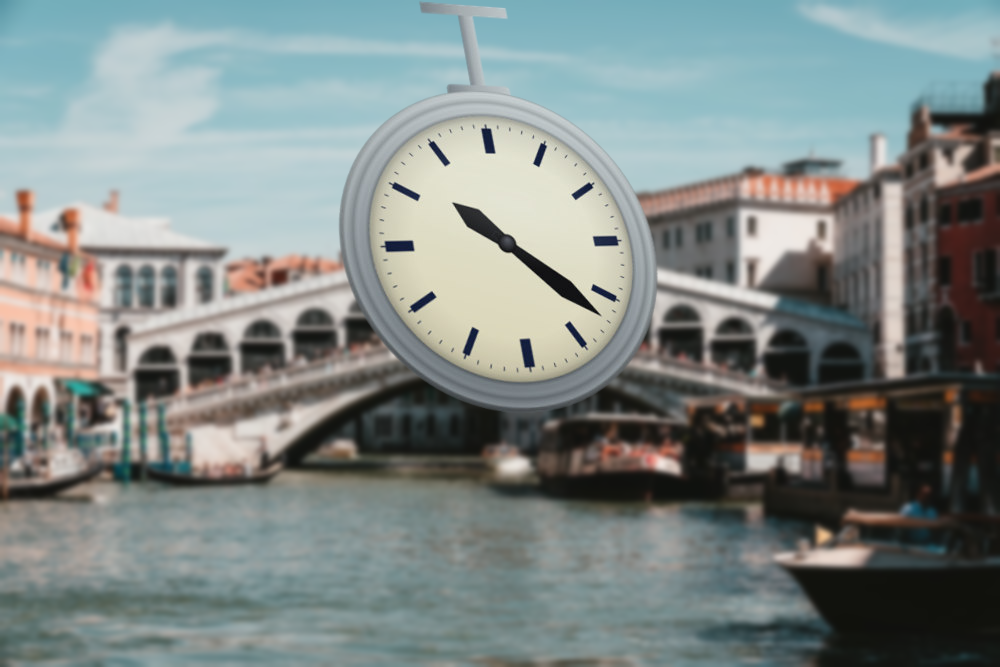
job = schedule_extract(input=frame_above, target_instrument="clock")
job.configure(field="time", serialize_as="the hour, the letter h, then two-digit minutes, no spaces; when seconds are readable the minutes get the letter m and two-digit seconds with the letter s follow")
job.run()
10h22
